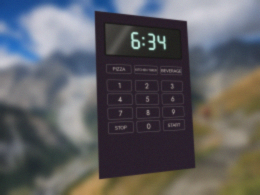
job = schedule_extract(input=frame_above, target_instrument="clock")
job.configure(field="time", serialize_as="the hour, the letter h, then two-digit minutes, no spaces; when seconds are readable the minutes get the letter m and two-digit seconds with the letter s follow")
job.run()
6h34
